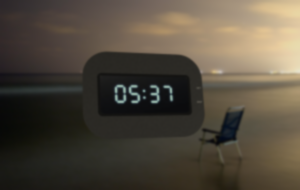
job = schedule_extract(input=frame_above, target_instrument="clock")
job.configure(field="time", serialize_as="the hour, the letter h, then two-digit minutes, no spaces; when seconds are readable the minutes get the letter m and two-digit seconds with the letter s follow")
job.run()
5h37
